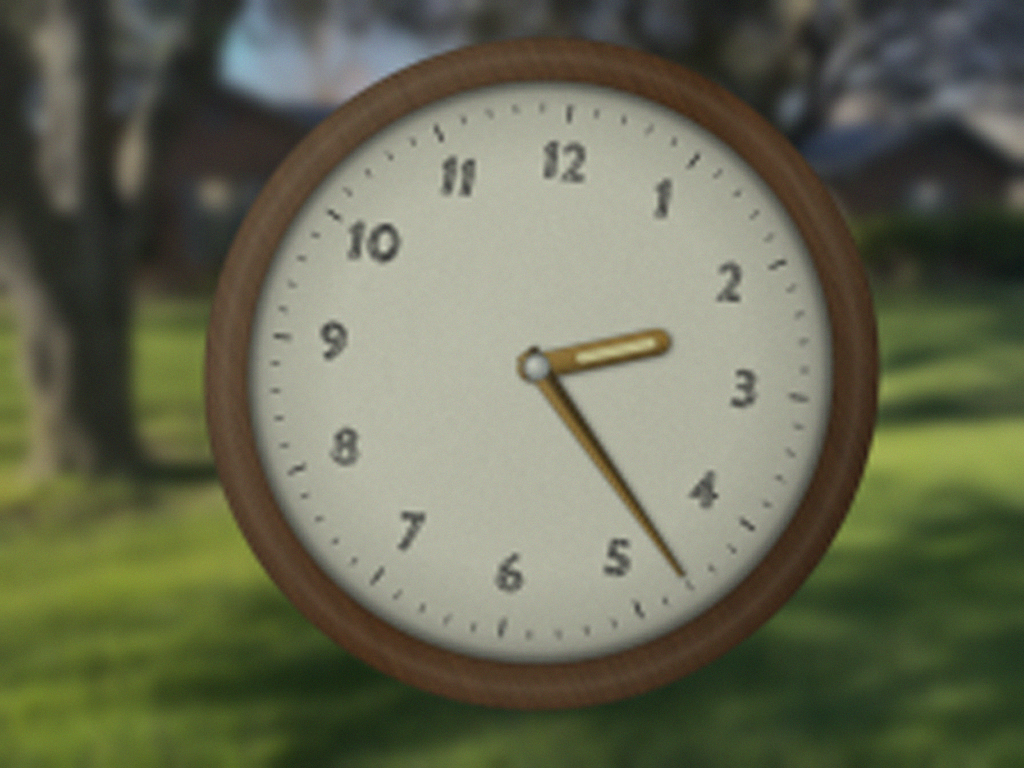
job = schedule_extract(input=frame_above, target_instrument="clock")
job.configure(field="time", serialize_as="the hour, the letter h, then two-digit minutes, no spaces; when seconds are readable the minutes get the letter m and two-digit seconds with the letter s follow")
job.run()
2h23
